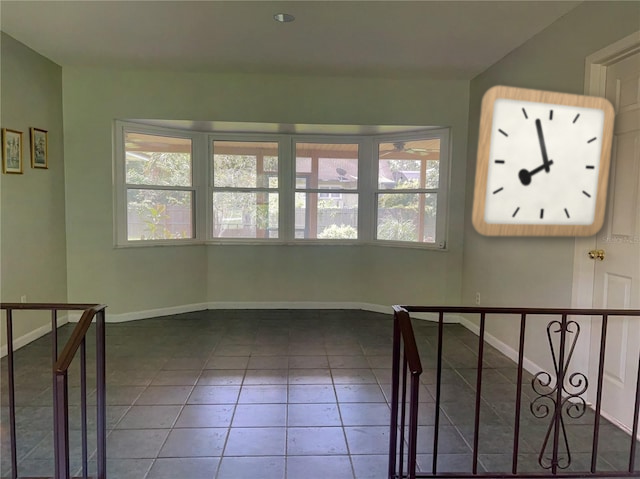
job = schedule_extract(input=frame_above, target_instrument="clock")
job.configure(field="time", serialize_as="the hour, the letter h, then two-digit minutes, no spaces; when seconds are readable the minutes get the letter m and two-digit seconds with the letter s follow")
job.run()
7h57
